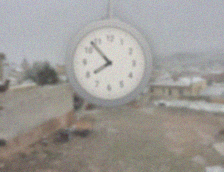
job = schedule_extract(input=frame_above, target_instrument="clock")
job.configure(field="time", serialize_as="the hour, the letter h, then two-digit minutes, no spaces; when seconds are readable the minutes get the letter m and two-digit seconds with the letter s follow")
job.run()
7h53
